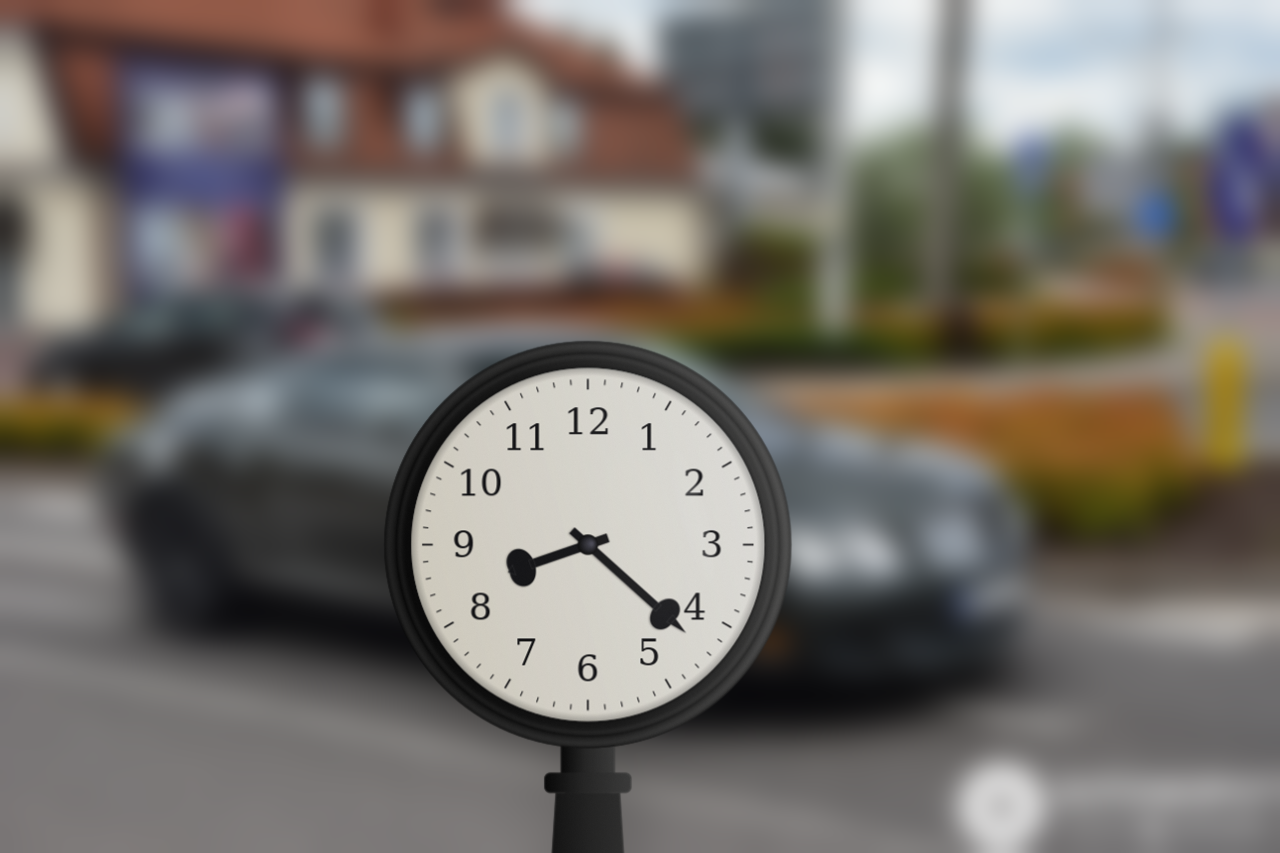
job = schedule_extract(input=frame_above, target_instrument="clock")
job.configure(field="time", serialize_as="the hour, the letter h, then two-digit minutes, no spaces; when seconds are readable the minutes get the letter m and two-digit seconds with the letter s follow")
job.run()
8h22
